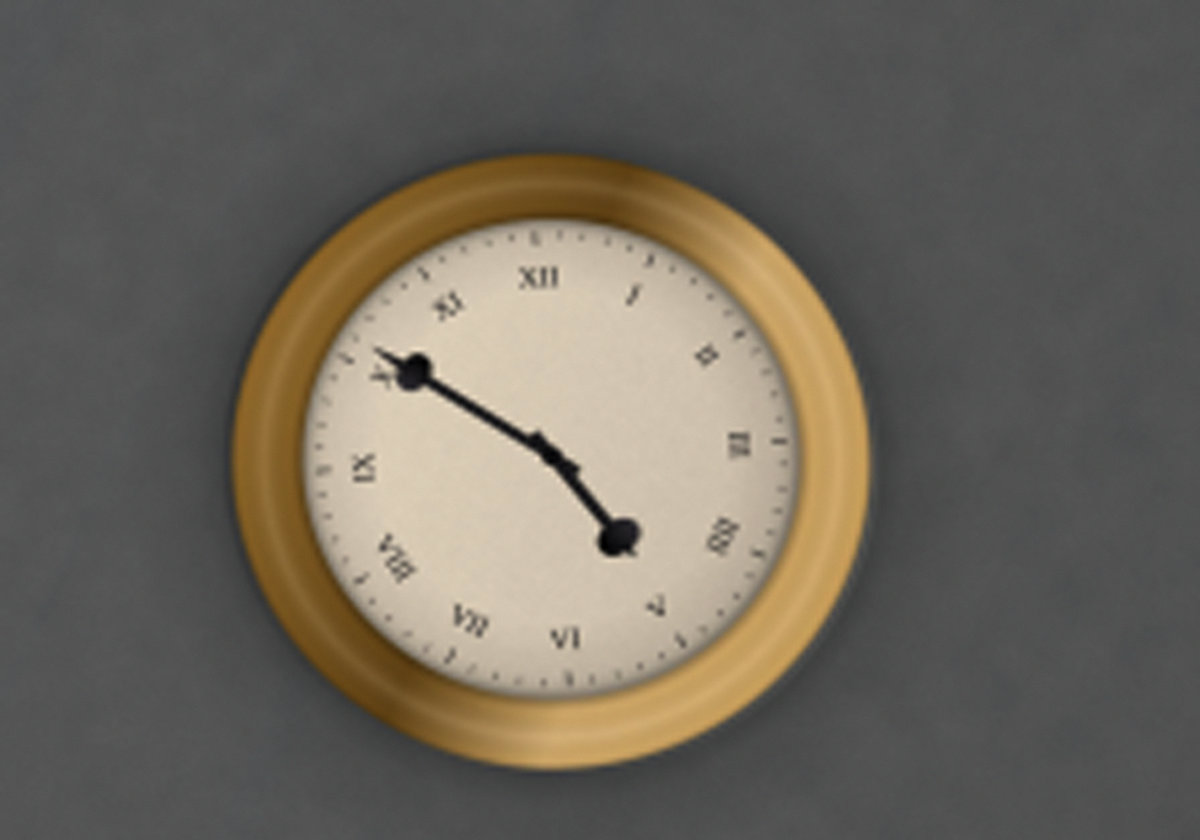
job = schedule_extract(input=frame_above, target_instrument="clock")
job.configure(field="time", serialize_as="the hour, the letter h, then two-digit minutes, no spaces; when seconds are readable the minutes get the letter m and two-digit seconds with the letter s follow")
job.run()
4h51
